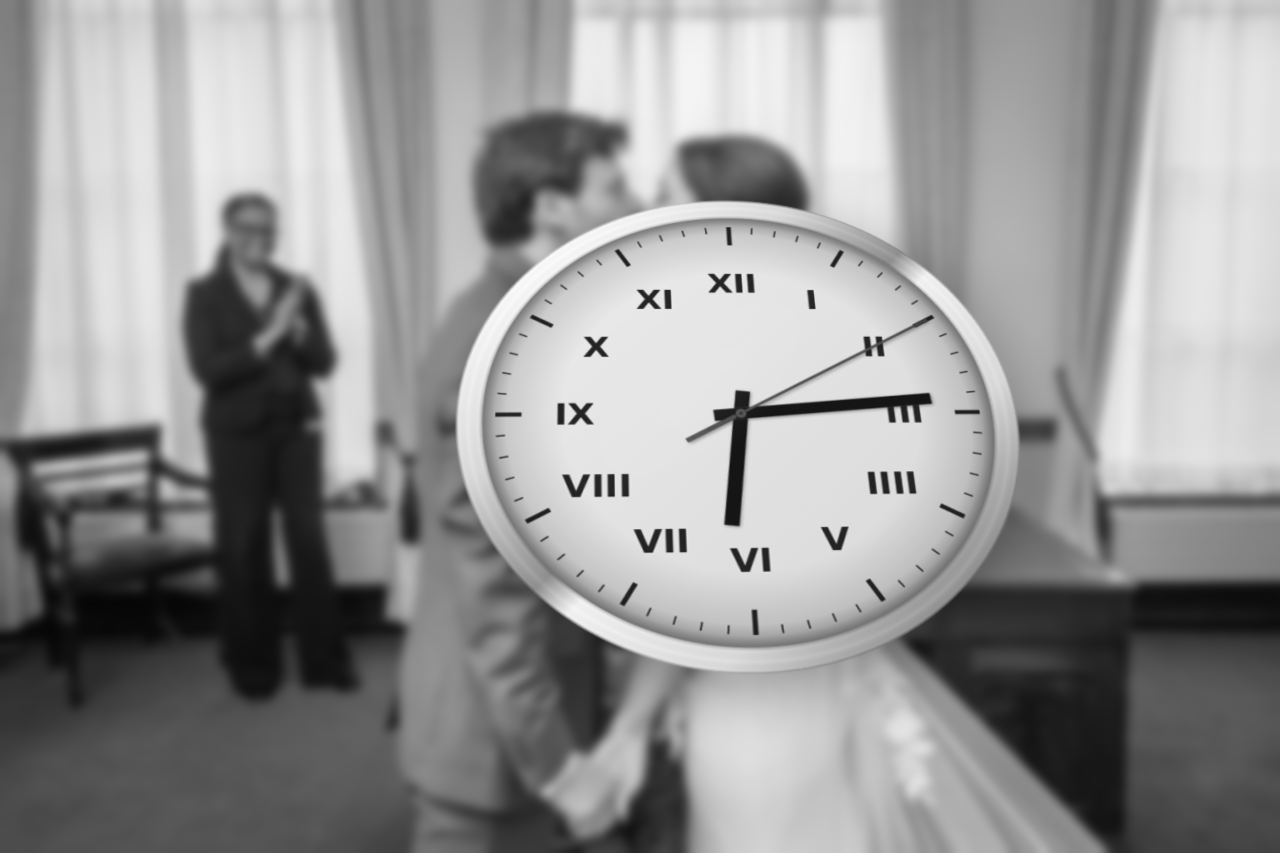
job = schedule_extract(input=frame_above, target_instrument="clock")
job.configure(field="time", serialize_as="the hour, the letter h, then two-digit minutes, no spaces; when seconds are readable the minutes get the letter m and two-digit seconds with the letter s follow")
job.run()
6h14m10s
